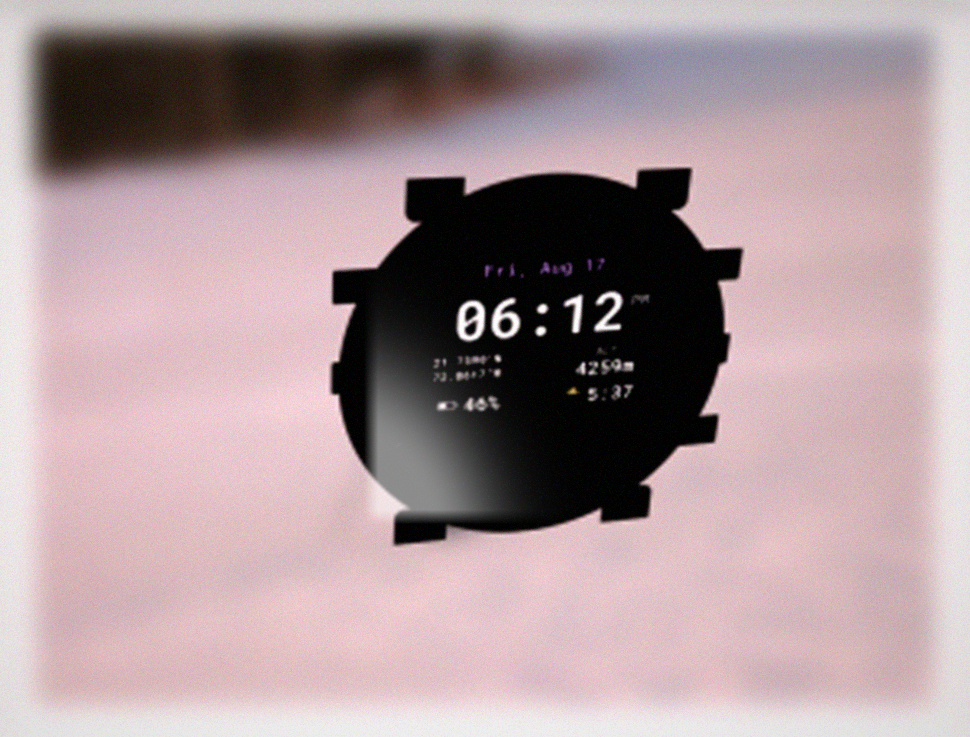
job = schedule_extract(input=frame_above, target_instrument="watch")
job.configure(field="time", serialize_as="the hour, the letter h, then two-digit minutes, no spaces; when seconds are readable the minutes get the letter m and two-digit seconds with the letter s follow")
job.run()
6h12
